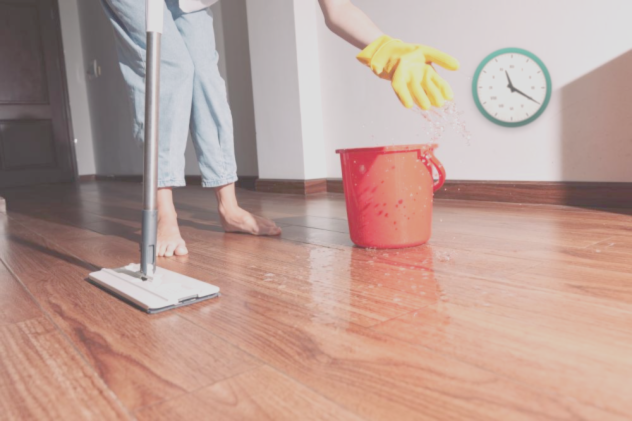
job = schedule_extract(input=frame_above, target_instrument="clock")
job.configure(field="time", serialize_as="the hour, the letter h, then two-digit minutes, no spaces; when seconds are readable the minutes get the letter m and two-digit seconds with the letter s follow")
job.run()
11h20
